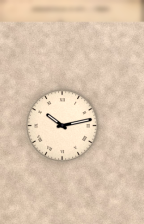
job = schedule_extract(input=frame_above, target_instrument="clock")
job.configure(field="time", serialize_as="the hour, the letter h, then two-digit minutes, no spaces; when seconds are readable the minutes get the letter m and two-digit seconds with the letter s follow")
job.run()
10h13
